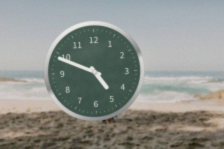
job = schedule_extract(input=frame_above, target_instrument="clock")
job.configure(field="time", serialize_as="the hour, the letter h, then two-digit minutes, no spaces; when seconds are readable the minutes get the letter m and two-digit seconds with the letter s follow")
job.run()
4h49
